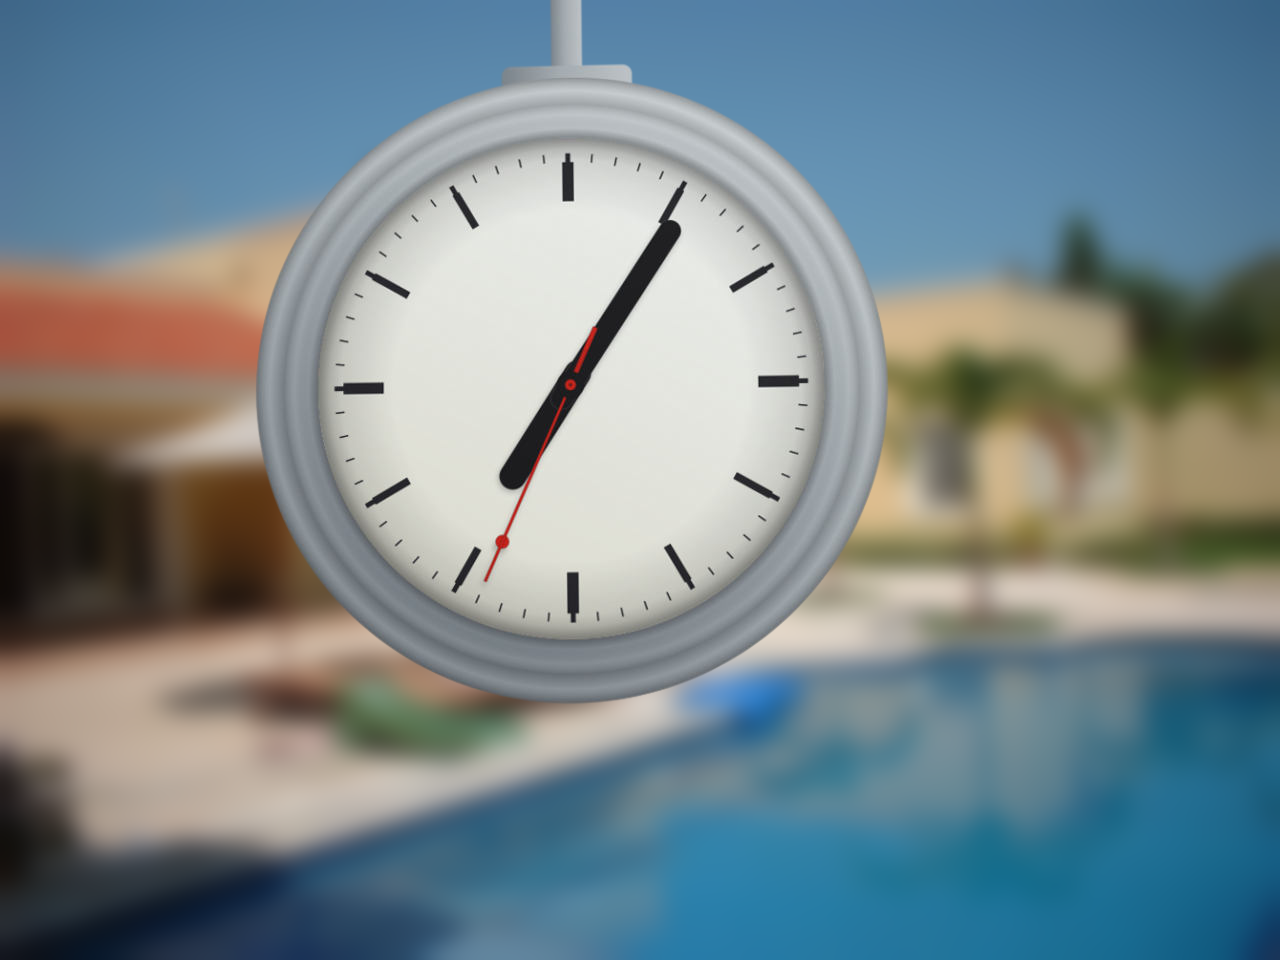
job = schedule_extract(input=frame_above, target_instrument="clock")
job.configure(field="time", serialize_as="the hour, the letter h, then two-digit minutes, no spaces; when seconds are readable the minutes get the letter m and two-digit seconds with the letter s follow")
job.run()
7h05m34s
